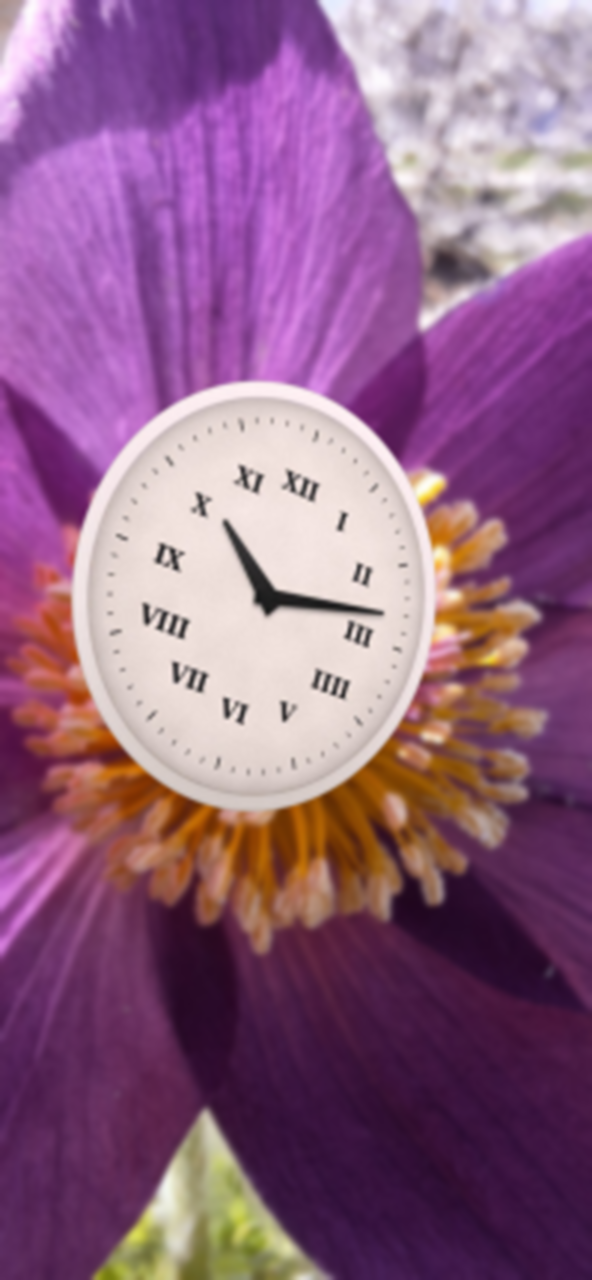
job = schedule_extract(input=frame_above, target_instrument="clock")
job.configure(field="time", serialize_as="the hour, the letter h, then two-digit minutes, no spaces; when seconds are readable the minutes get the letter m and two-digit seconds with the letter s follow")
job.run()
10h13
